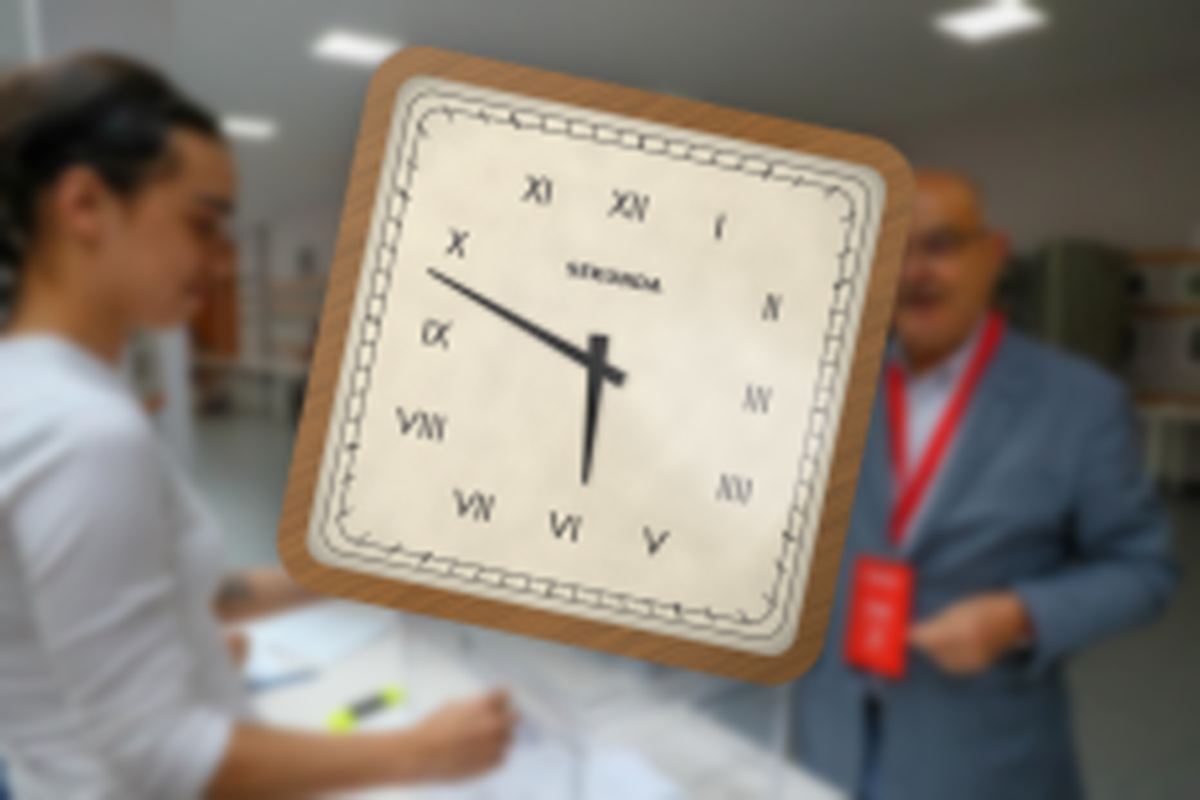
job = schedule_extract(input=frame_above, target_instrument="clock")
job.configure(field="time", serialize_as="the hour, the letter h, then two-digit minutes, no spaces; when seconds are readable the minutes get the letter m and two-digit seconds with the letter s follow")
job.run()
5h48
